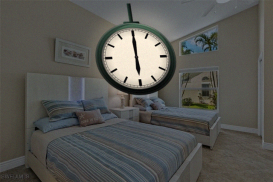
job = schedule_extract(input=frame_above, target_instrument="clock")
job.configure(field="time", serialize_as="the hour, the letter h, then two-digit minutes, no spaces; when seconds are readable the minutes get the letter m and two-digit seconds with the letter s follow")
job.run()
6h00
